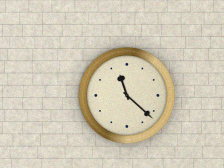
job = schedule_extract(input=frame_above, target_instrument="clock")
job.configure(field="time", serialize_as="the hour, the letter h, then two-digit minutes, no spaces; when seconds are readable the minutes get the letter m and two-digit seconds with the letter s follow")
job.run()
11h22
